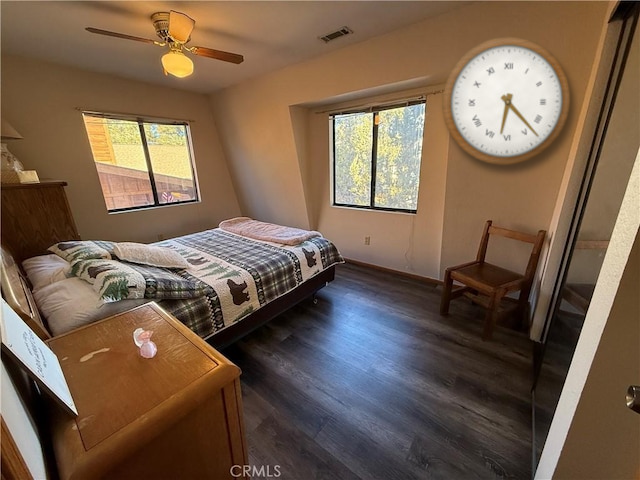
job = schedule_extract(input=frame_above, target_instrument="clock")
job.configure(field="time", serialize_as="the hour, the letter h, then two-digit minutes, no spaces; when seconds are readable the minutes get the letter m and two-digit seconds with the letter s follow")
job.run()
6h23
